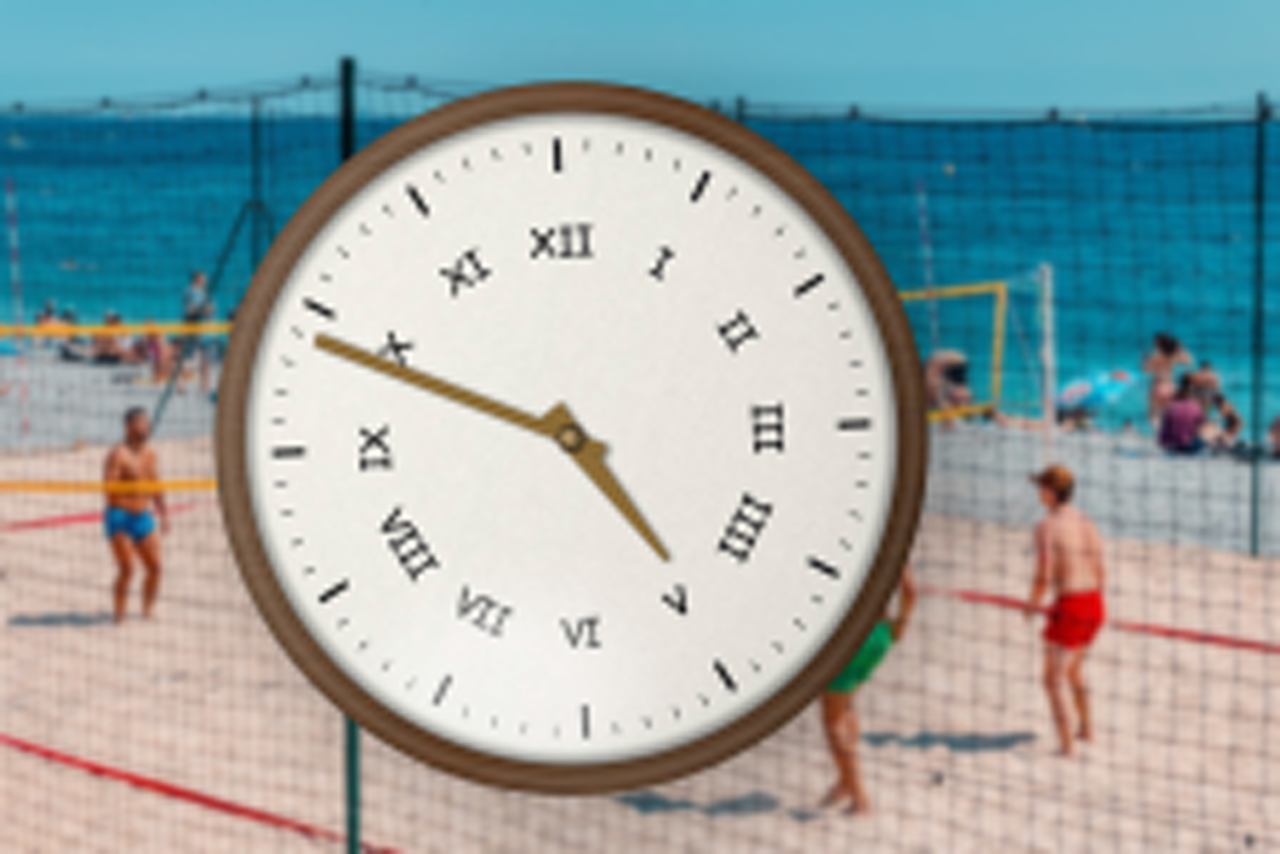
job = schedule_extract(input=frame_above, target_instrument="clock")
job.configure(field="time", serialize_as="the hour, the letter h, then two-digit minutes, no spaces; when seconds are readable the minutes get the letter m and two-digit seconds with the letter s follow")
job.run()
4h49
